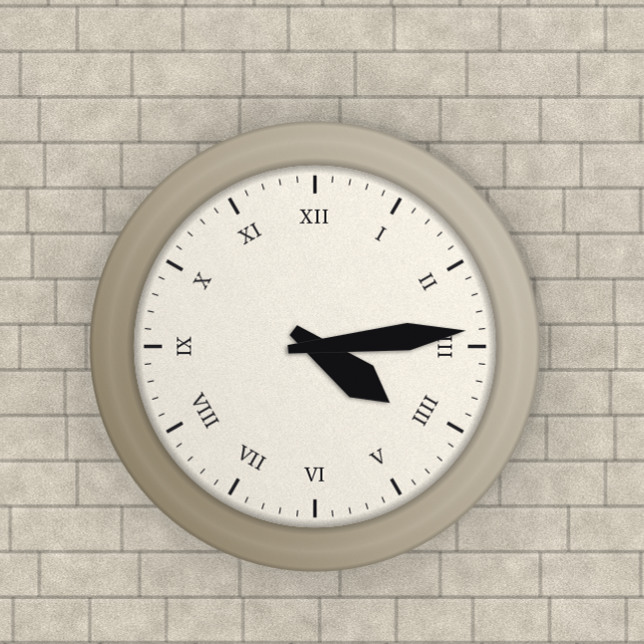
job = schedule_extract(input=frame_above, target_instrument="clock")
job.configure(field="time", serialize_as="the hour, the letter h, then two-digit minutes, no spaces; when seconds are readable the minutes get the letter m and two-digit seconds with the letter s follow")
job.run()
4h14
